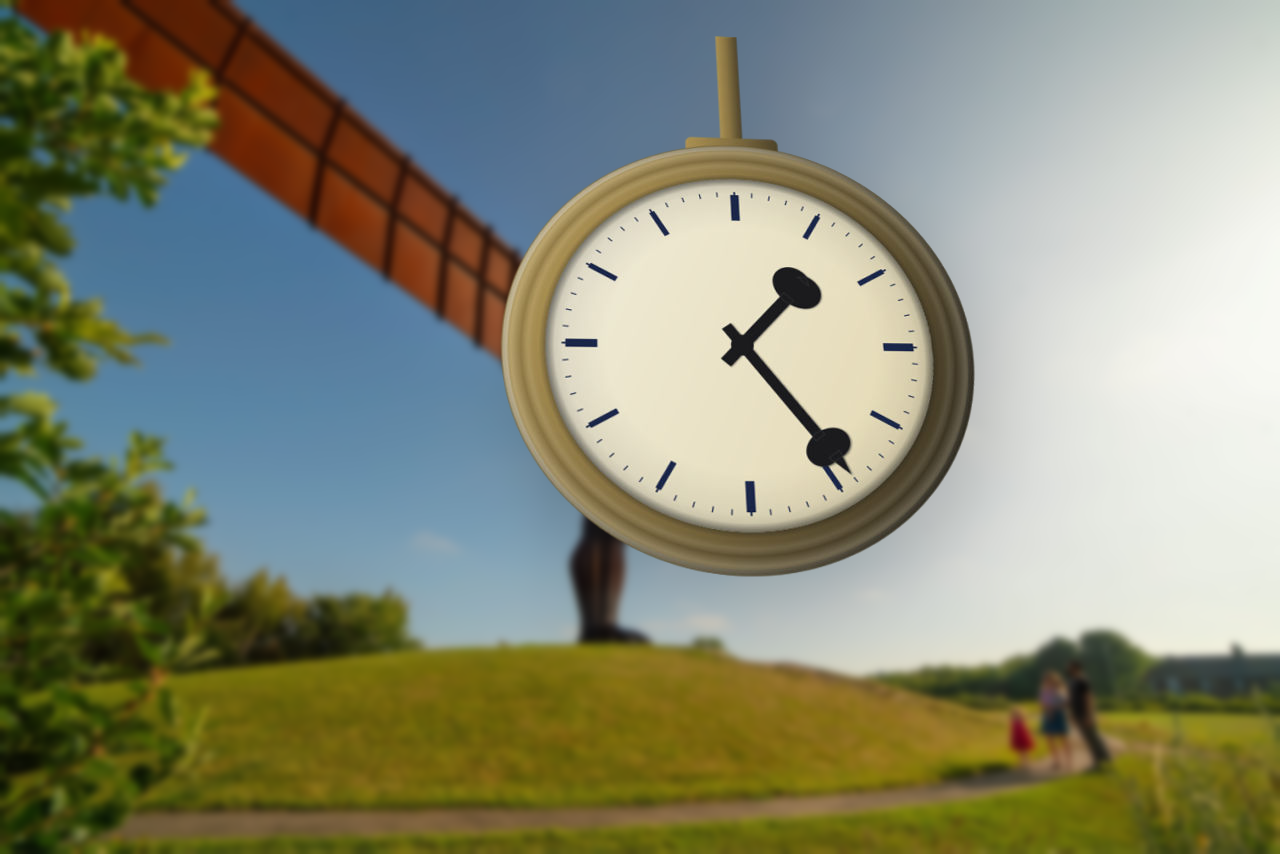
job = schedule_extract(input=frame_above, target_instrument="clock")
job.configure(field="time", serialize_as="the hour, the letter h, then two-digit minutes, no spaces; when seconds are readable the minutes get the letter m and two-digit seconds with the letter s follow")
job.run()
1h24
